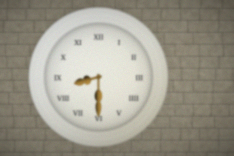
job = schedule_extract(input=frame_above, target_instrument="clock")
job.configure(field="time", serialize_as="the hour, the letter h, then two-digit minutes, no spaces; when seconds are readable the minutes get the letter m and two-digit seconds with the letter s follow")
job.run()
8h30
